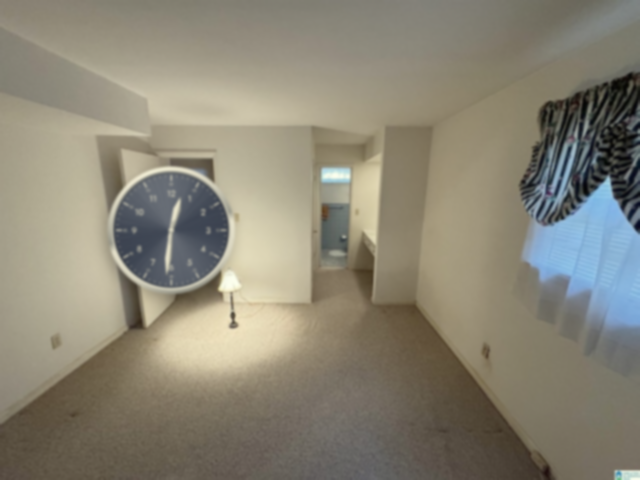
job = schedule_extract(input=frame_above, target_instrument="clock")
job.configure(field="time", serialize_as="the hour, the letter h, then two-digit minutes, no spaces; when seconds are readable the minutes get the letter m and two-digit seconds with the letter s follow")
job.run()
12h31
